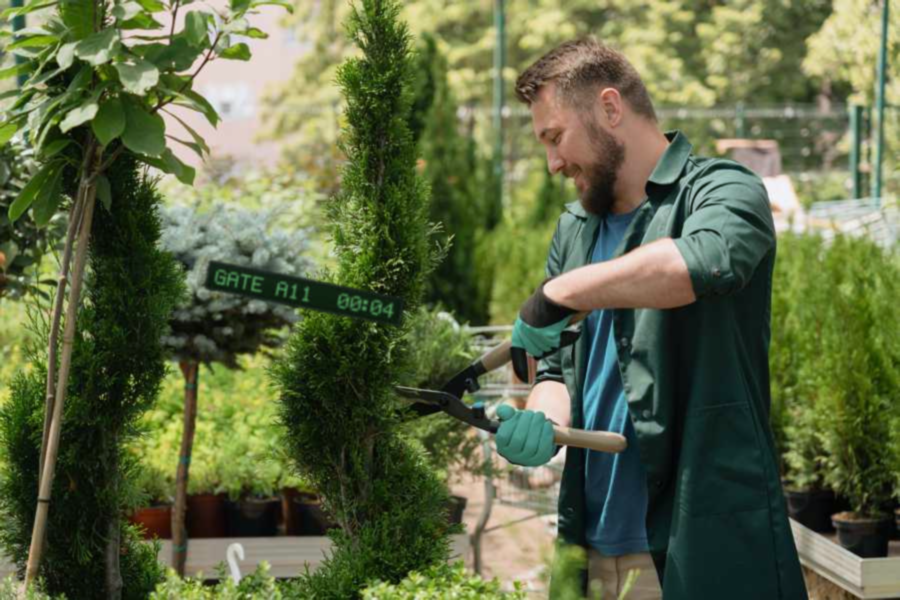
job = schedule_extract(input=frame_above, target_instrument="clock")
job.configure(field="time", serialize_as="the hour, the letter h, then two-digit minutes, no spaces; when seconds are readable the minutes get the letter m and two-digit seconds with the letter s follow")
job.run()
0h04
